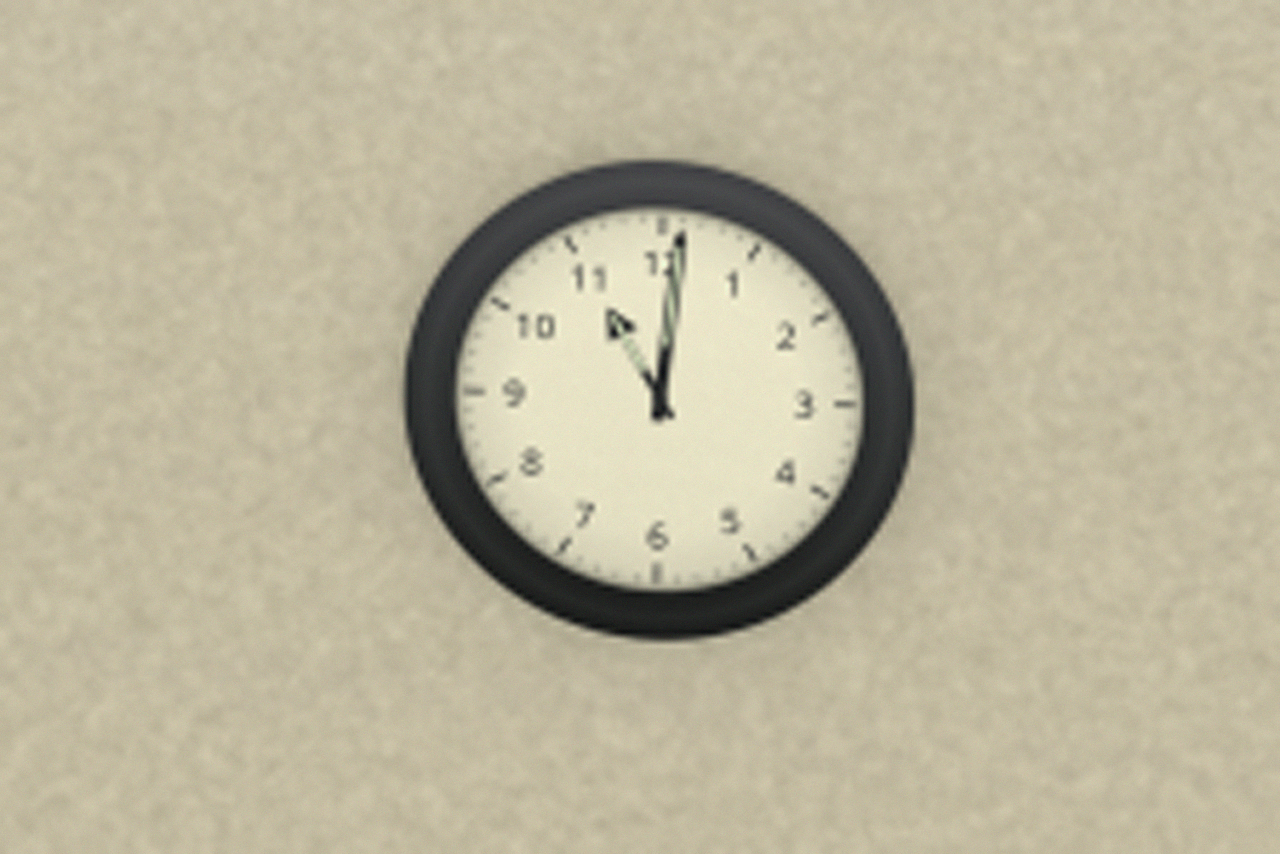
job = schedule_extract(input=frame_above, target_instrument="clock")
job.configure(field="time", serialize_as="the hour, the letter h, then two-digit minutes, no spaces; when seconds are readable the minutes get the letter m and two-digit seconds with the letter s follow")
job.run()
11h01
